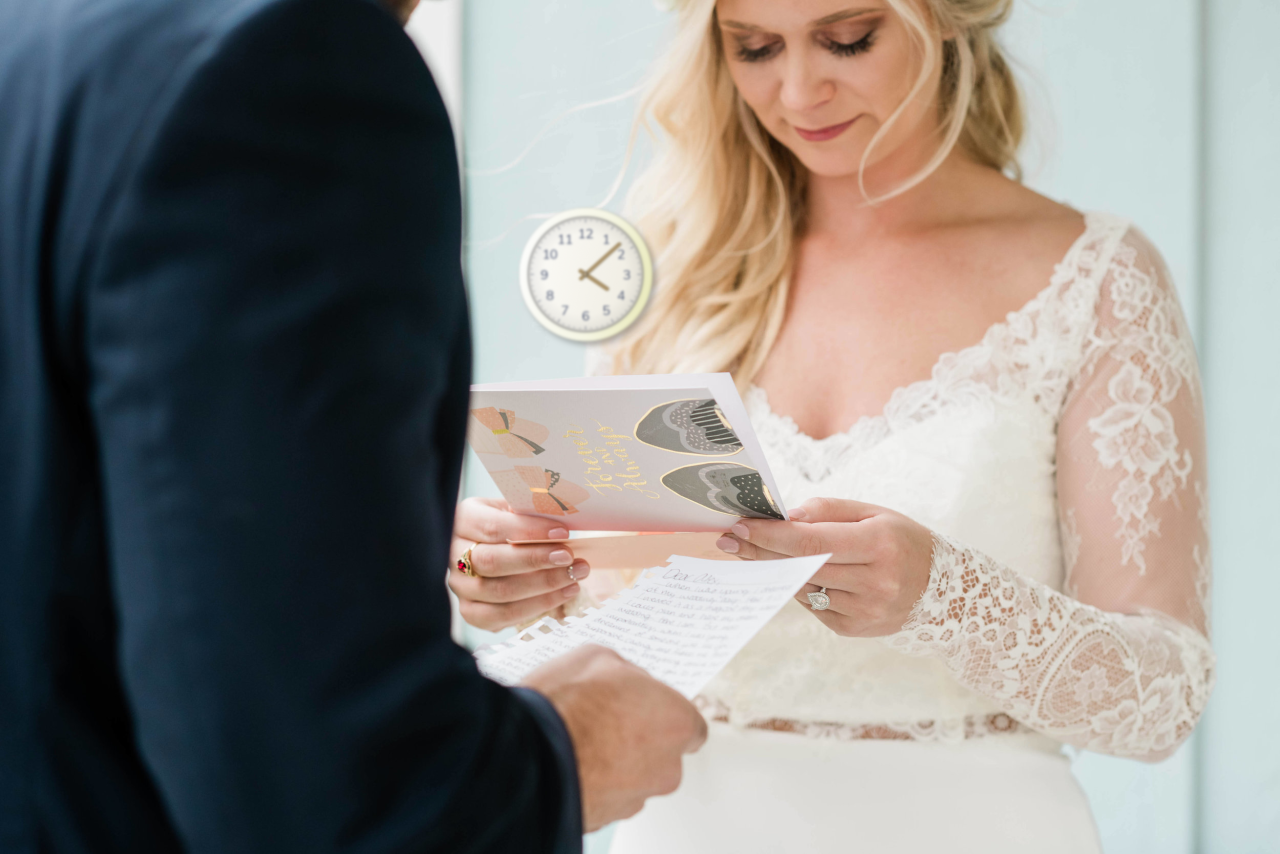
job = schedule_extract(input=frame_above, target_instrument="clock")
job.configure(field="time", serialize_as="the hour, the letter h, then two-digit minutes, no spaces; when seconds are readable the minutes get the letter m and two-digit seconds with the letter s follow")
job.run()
4h08
